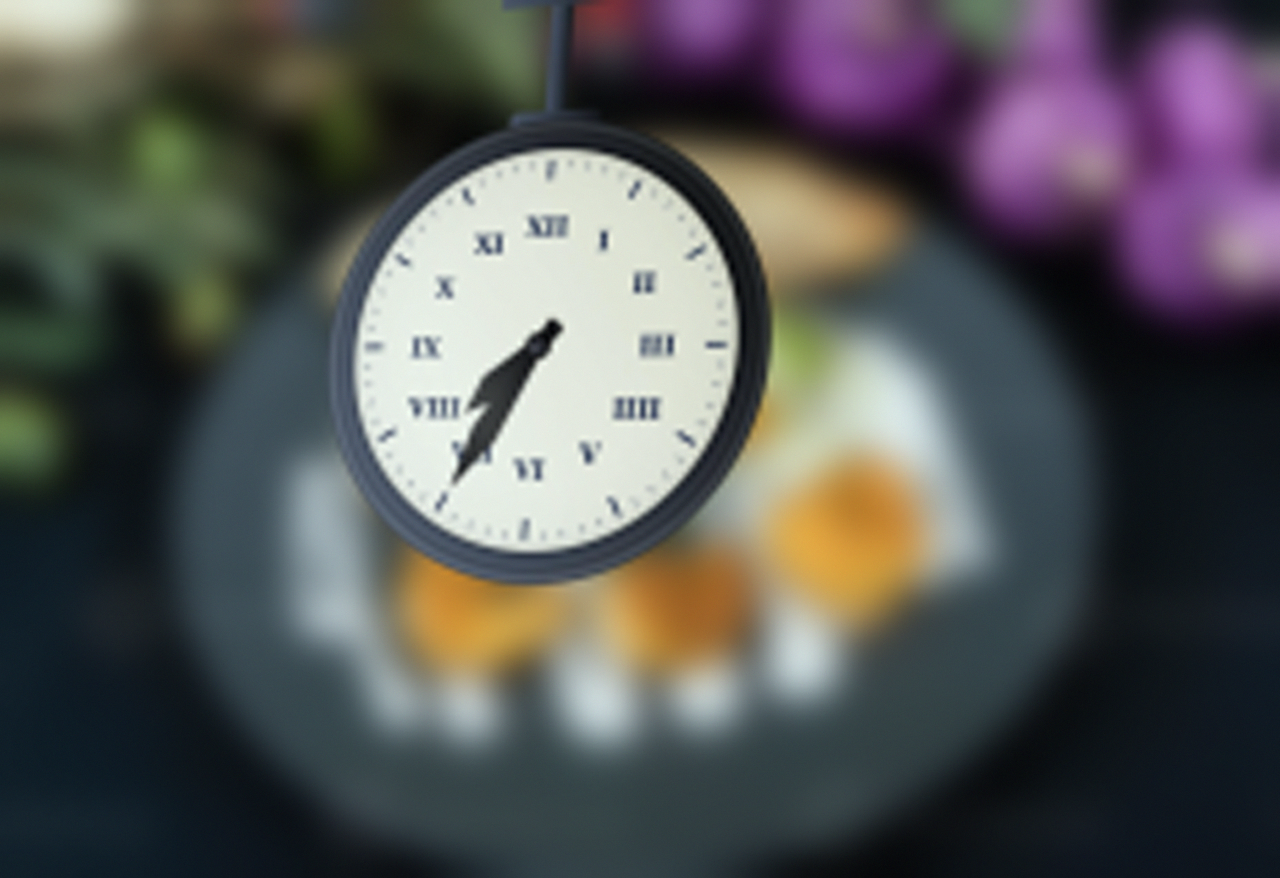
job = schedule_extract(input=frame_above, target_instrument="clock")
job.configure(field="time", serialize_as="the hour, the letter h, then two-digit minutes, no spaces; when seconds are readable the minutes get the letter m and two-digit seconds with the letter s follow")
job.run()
7h35
